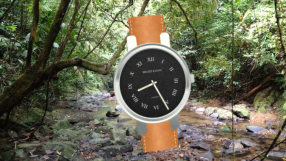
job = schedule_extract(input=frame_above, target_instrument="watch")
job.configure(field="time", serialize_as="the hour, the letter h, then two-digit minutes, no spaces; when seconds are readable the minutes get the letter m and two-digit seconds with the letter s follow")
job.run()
8h26
